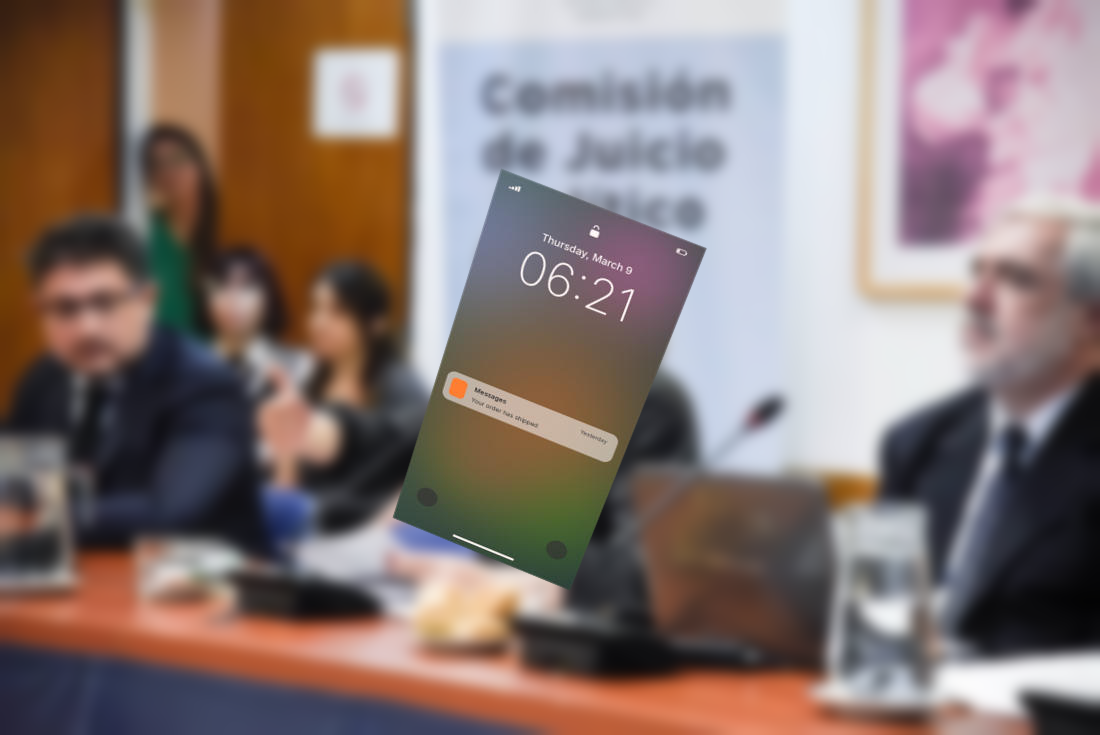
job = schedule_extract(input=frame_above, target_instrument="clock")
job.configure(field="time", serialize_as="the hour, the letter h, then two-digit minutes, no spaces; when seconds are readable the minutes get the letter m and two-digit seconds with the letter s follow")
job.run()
6h21
